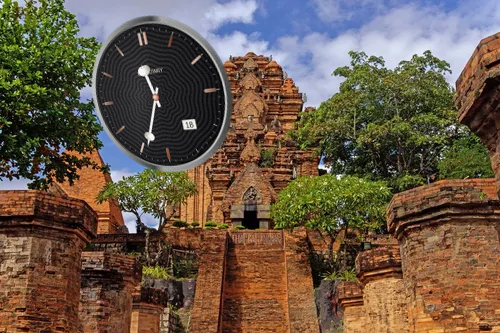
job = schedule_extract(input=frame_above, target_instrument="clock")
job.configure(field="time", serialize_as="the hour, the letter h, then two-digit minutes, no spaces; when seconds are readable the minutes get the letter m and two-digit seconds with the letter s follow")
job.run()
11h34
